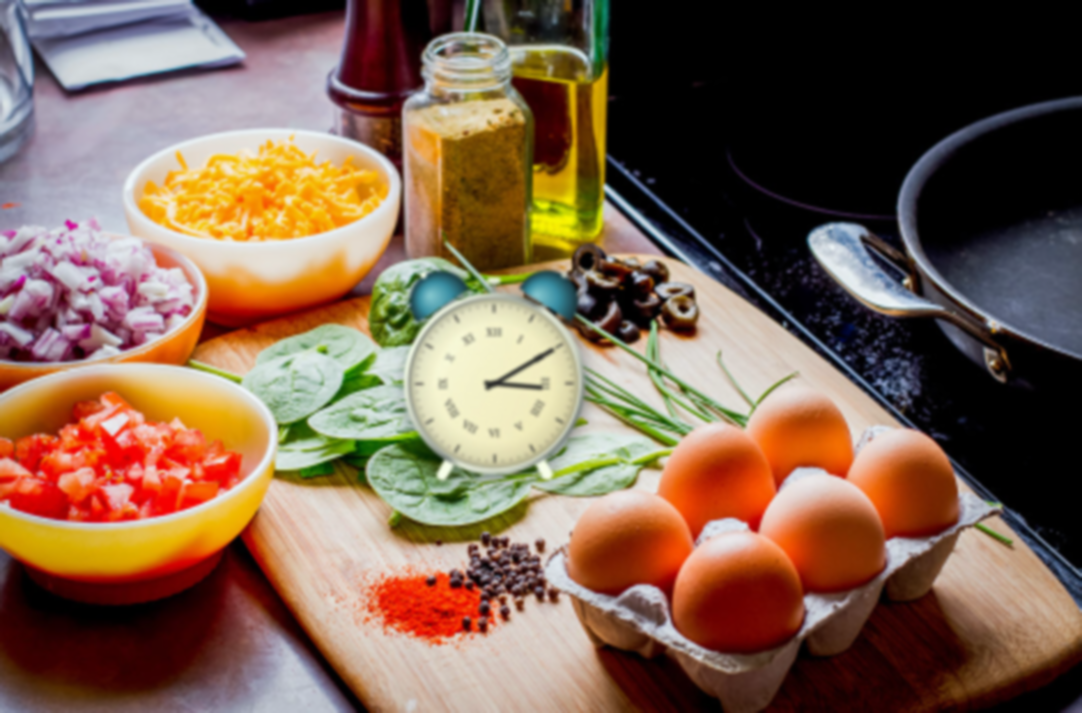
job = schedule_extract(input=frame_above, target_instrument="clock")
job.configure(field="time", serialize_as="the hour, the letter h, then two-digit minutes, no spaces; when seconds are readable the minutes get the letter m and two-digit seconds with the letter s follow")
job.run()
3h10
